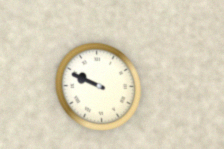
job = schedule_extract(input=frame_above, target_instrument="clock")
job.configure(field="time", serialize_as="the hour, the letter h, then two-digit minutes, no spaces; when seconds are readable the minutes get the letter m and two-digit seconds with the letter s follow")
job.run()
9h49
